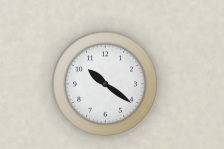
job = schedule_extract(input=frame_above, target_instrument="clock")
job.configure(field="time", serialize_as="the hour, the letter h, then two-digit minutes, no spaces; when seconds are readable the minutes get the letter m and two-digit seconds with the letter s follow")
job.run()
10h21
